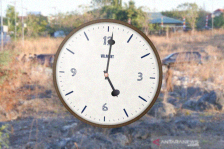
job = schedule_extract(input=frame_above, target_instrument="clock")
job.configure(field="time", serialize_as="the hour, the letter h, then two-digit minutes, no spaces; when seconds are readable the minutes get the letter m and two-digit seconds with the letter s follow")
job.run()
5h01
